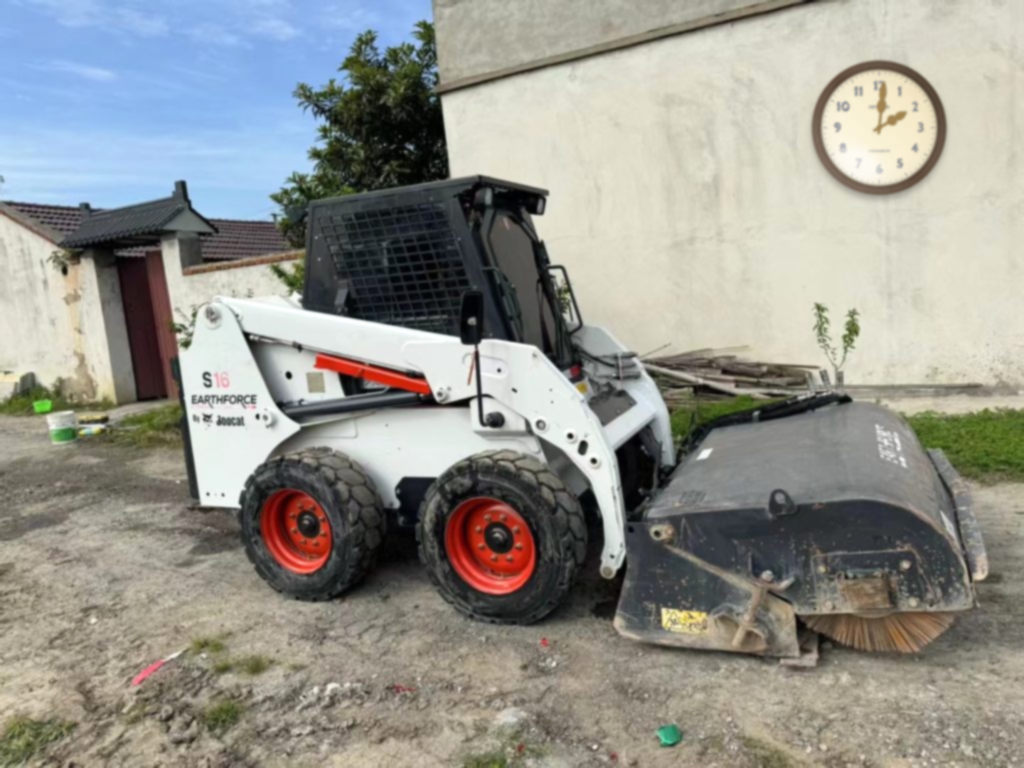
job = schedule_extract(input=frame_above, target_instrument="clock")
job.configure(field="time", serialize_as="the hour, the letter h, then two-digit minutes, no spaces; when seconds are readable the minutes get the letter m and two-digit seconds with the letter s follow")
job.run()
2h01
